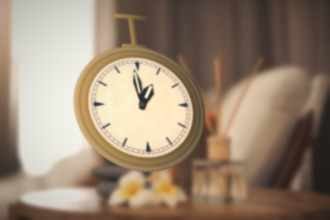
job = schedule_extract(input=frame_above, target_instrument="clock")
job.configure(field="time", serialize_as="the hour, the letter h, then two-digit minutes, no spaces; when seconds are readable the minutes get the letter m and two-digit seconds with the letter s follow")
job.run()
12h59
